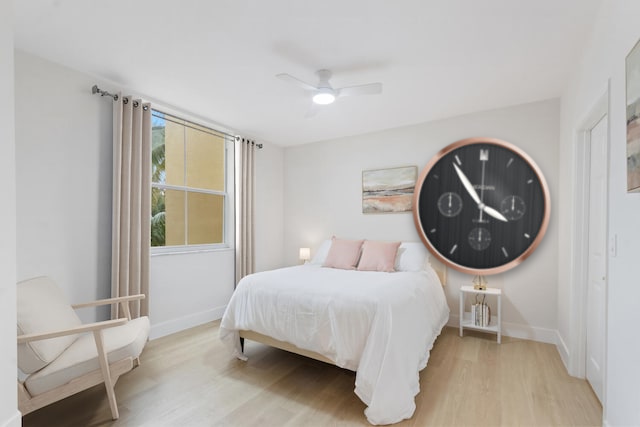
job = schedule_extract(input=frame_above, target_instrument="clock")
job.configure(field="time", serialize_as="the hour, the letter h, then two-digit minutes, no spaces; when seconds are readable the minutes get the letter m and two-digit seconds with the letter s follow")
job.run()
3h54
